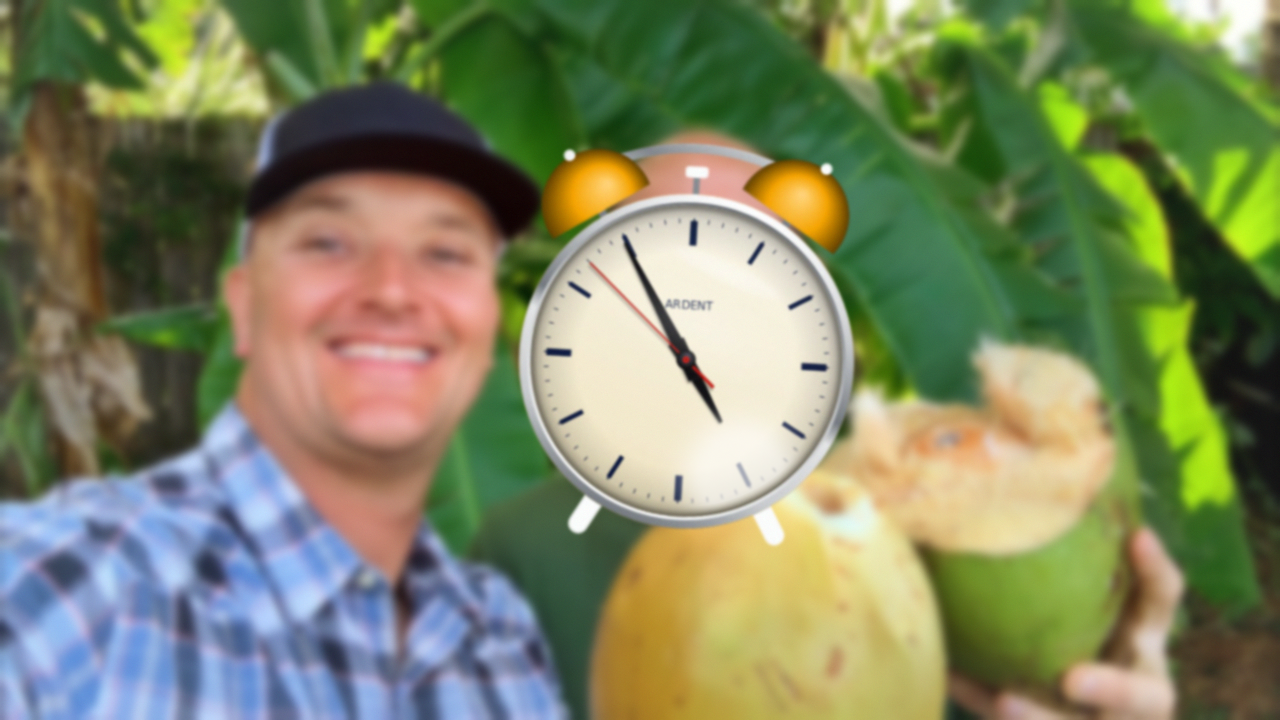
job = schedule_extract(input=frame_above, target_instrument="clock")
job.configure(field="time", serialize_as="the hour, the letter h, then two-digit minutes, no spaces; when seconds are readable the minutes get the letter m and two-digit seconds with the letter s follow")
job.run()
4h54m52s
